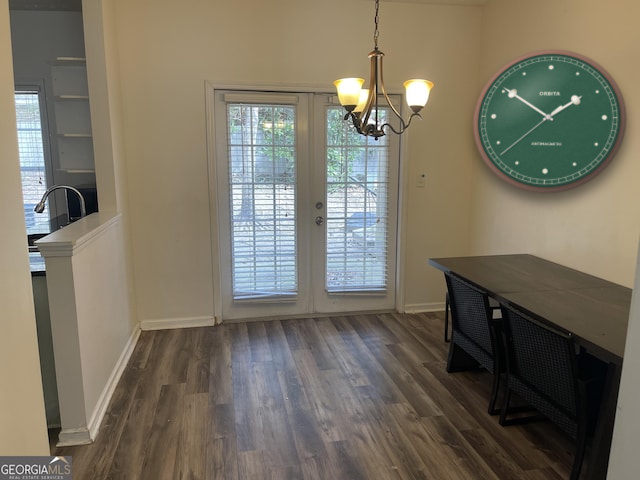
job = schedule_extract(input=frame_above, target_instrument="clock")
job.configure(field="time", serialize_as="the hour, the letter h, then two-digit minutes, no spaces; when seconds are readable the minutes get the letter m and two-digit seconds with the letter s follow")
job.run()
1h50m38s
